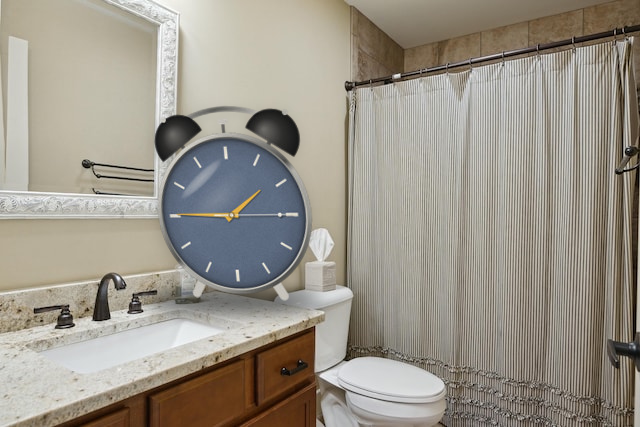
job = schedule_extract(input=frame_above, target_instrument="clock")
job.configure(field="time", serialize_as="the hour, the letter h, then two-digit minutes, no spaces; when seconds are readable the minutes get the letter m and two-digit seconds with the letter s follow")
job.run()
1h45m15s
